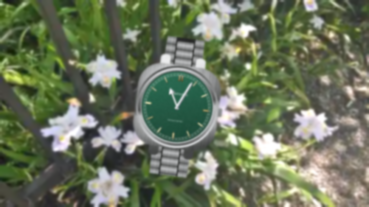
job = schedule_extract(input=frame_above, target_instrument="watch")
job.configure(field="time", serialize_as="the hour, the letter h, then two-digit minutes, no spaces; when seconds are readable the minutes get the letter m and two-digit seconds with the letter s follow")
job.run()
11h04
